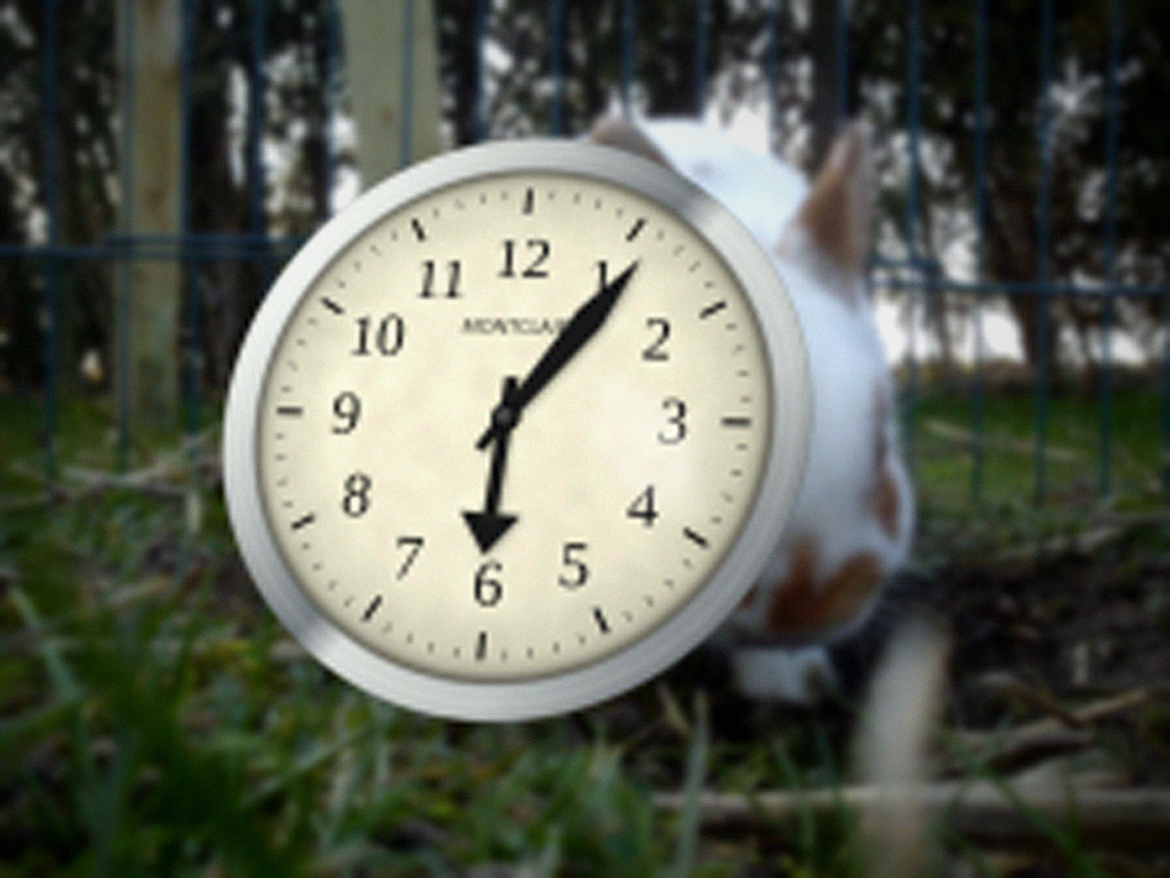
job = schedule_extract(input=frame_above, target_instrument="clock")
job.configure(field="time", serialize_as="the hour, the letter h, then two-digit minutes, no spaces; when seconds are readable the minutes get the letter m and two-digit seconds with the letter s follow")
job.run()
6h06
